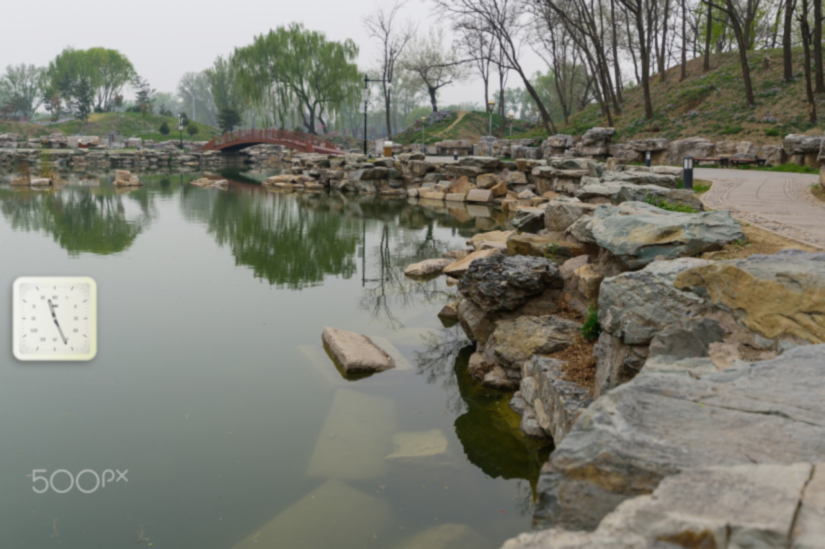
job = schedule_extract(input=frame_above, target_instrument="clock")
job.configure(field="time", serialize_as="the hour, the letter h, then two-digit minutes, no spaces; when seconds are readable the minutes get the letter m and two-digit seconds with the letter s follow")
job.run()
11h26
